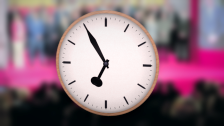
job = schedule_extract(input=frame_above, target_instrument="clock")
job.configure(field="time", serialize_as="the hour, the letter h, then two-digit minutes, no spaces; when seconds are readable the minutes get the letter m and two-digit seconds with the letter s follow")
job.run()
6h55
